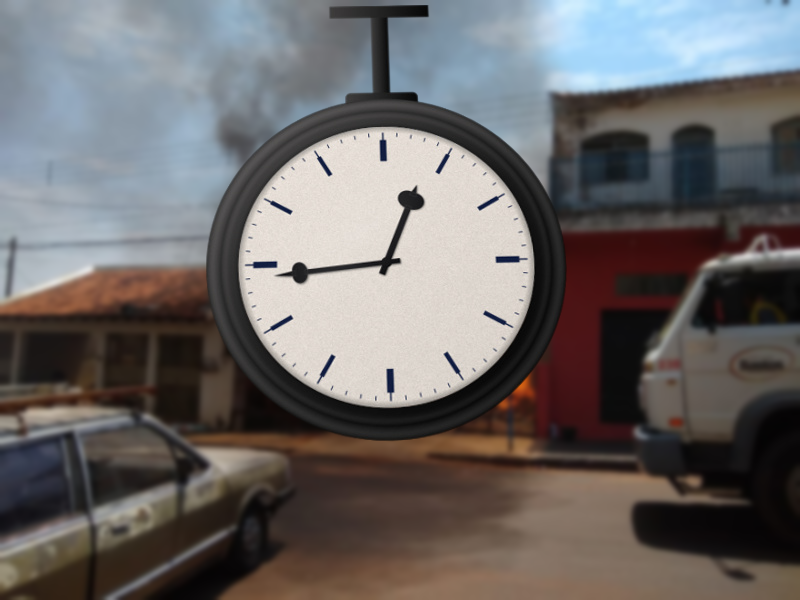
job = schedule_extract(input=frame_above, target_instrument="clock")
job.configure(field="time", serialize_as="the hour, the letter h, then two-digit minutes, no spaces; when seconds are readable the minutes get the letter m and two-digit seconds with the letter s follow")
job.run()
12h44
